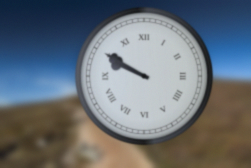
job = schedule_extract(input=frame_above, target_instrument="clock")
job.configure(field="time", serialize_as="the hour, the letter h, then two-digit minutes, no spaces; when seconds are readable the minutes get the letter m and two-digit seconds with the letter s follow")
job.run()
9h50
